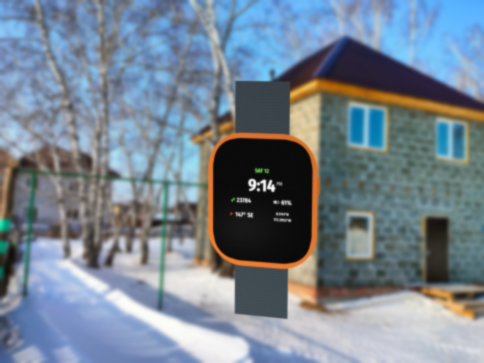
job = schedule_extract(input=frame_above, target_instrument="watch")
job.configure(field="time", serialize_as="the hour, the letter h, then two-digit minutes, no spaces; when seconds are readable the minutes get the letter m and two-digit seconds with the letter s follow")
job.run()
9h14
